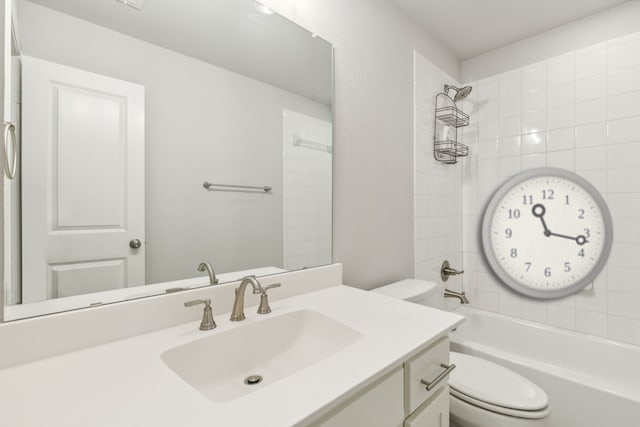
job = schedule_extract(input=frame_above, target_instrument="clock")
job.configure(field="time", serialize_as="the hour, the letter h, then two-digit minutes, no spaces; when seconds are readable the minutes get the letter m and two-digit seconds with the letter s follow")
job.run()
11h17
